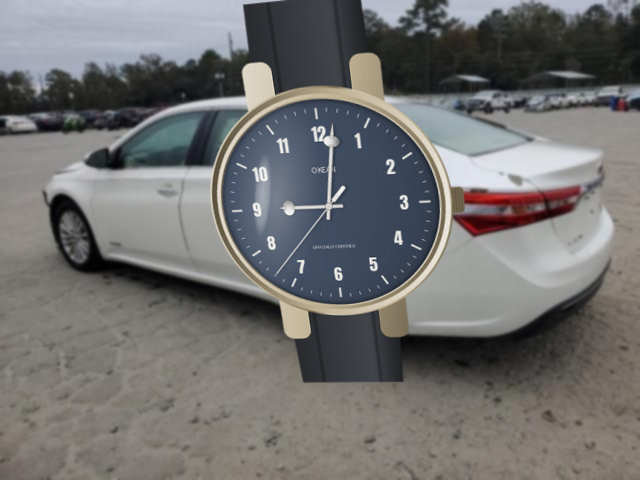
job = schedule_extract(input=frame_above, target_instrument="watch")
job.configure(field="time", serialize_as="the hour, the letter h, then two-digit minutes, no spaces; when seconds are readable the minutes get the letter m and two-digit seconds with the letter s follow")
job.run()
9h01m37s
